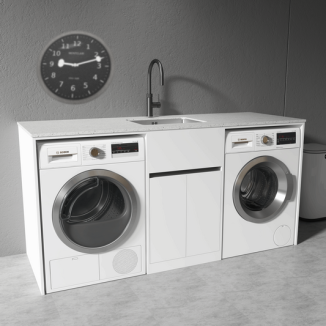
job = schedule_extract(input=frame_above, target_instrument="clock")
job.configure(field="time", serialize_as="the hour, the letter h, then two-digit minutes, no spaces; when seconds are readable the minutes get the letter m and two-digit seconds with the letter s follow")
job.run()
9h12
